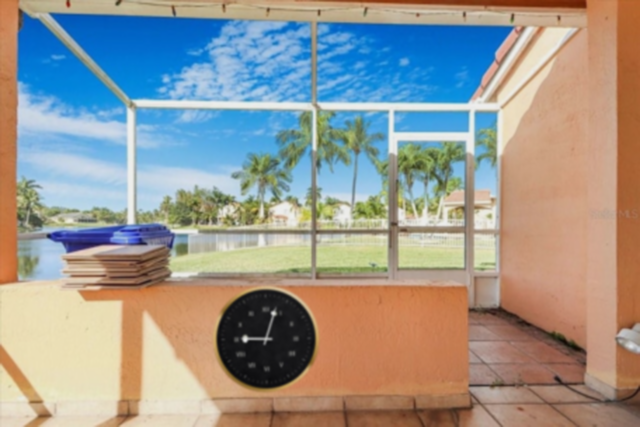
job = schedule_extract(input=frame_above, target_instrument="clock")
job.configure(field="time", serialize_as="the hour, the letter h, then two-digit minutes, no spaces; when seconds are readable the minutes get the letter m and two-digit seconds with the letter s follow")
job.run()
9h03
